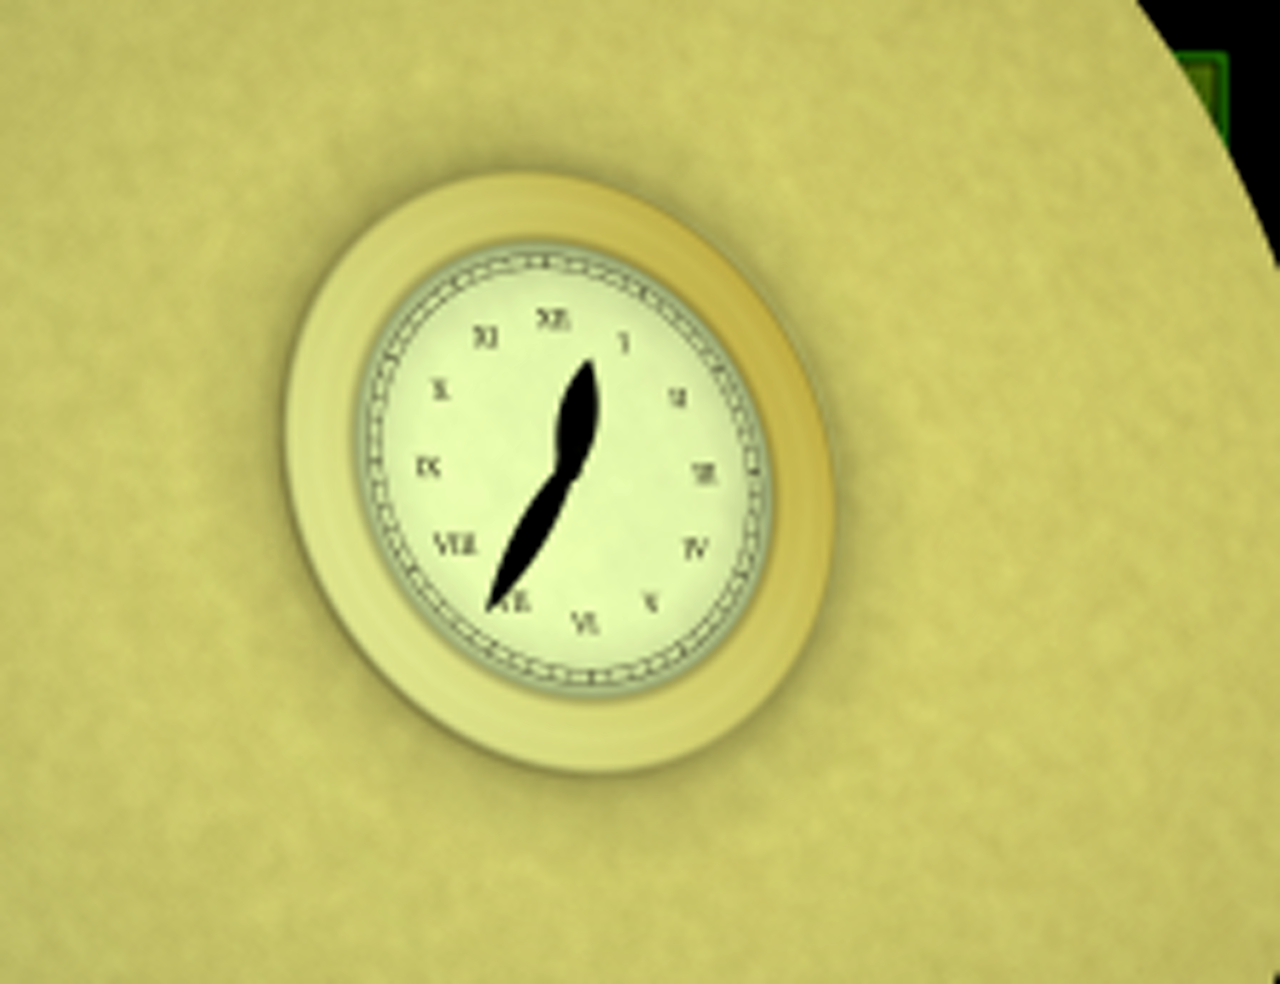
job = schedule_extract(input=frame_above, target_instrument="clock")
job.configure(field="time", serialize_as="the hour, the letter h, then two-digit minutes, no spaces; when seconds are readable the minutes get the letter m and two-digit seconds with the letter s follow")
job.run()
12h36
